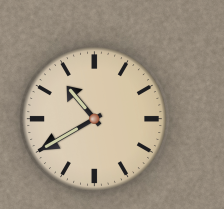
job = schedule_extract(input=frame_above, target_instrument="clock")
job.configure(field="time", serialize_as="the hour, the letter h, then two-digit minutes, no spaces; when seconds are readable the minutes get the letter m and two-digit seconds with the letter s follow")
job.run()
10h40
